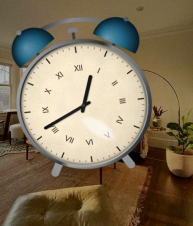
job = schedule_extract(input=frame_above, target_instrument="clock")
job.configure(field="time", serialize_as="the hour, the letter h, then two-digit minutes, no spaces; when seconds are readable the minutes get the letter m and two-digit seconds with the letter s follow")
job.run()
12h41
